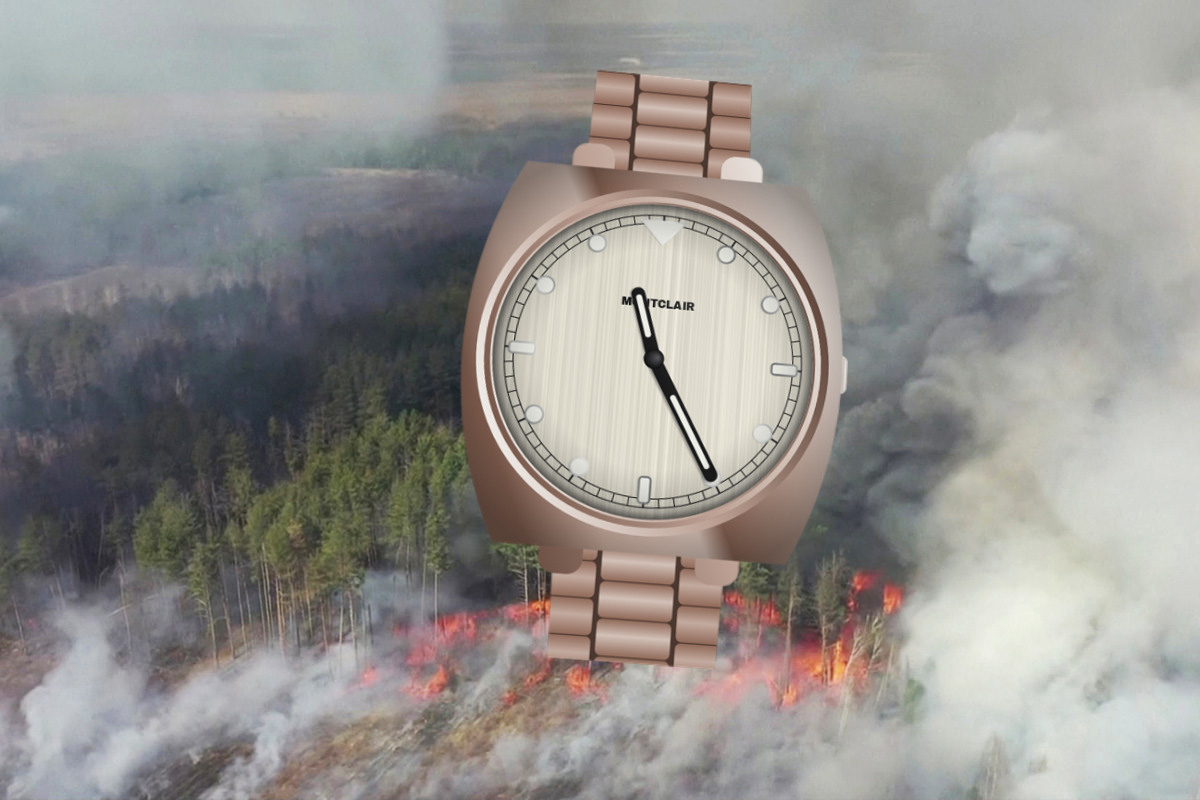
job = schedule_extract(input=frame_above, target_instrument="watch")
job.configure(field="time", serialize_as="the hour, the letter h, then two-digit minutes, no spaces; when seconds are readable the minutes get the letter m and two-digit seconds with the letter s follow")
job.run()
11h25
